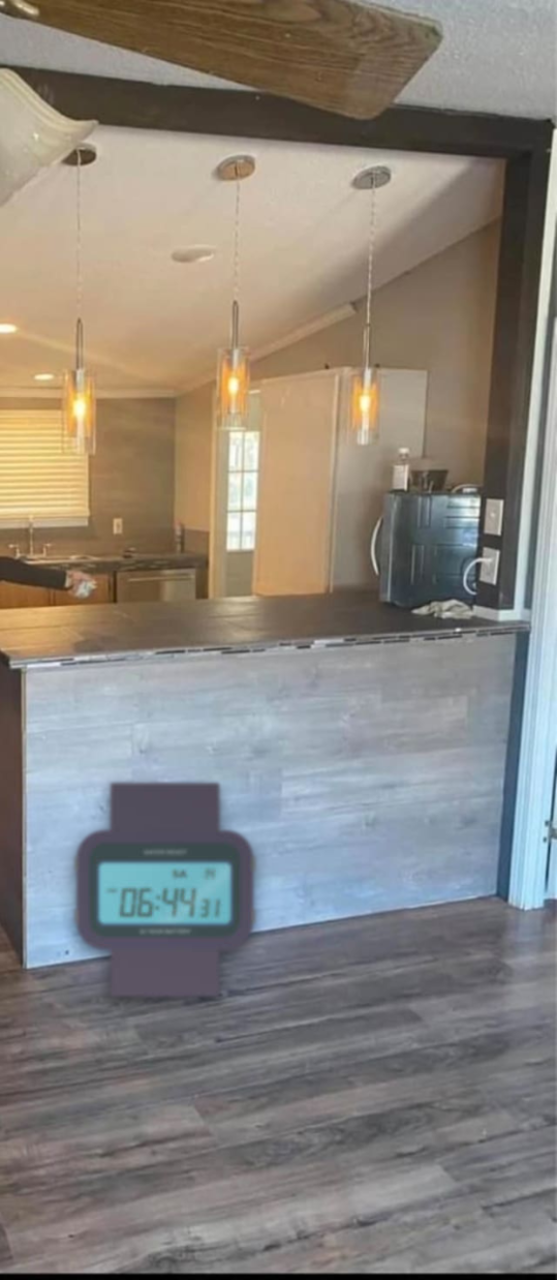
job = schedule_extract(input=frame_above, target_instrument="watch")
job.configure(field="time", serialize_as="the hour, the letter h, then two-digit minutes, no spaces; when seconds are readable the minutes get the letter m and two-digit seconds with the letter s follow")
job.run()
6h44m31s
